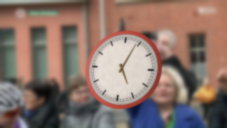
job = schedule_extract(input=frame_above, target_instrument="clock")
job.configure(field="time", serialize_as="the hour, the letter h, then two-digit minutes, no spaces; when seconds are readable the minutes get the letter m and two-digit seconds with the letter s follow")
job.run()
5h04
